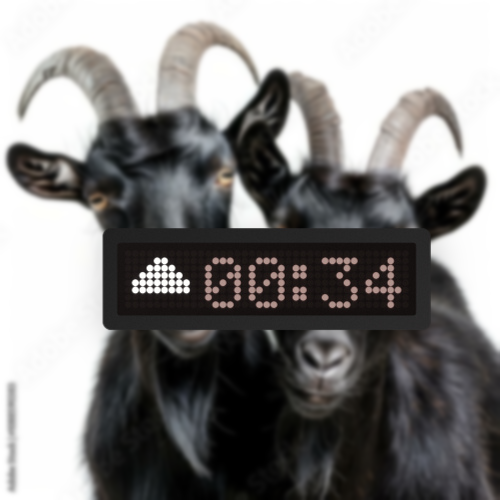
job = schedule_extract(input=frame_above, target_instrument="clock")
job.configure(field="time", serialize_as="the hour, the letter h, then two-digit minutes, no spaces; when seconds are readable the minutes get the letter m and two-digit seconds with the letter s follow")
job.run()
0h34
